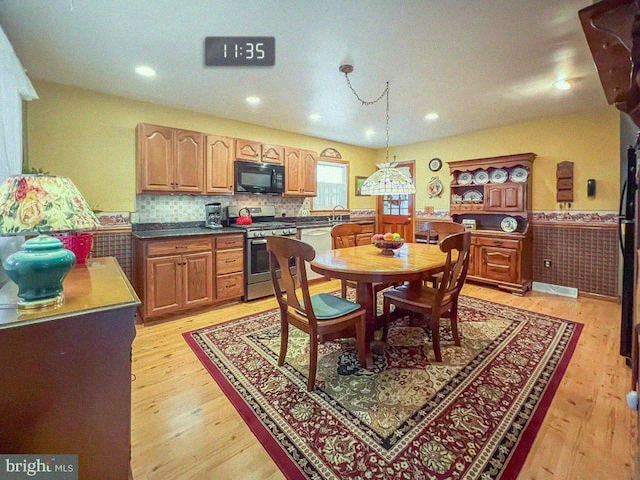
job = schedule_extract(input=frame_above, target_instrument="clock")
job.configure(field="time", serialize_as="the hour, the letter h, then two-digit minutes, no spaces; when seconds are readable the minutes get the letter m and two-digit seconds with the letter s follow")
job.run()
11h35
